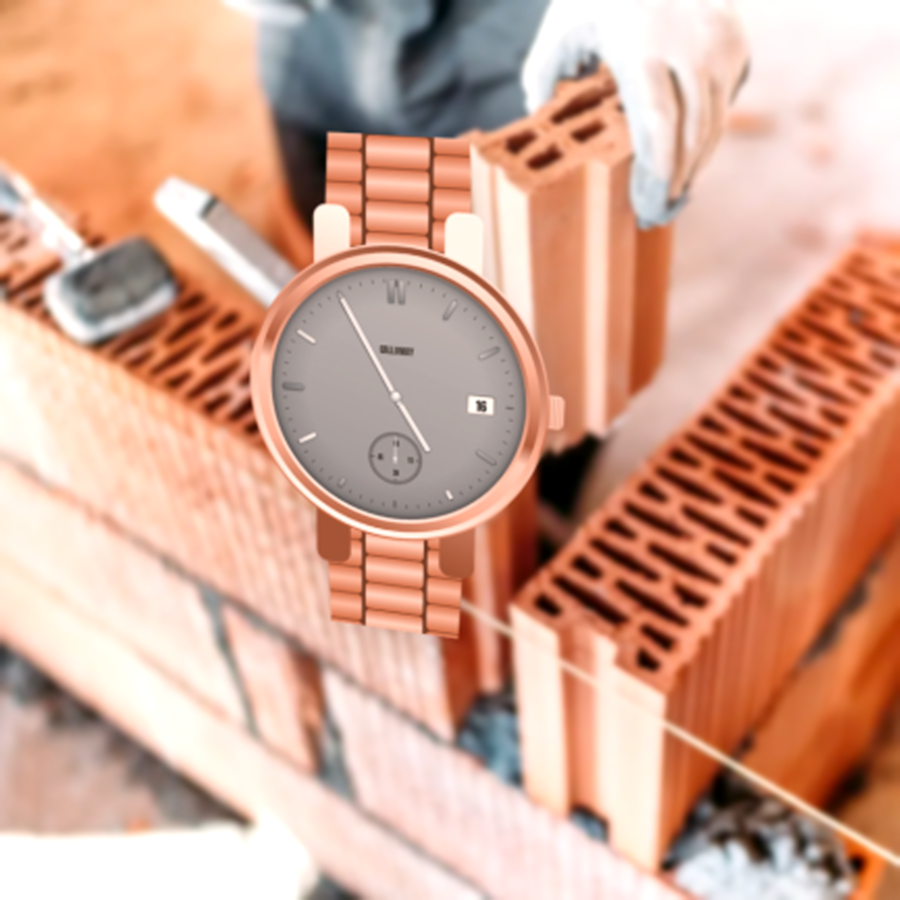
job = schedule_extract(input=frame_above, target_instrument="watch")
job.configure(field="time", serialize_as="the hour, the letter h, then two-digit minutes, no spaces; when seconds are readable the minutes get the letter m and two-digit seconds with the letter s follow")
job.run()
4h55
